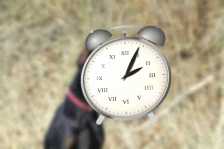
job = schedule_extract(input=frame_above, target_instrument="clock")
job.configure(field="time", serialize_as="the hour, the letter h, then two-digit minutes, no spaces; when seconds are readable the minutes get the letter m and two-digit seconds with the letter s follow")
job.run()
2h04
